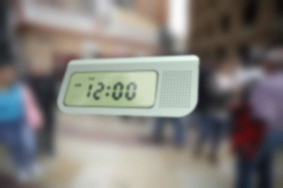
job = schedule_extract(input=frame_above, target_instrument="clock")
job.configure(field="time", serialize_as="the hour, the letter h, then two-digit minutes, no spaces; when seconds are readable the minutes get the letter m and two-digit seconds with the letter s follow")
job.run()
12h00
